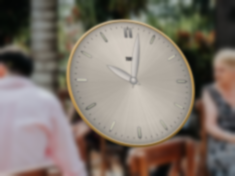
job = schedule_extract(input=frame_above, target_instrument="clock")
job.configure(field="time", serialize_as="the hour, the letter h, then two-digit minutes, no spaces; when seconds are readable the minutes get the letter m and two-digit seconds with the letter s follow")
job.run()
10h02
